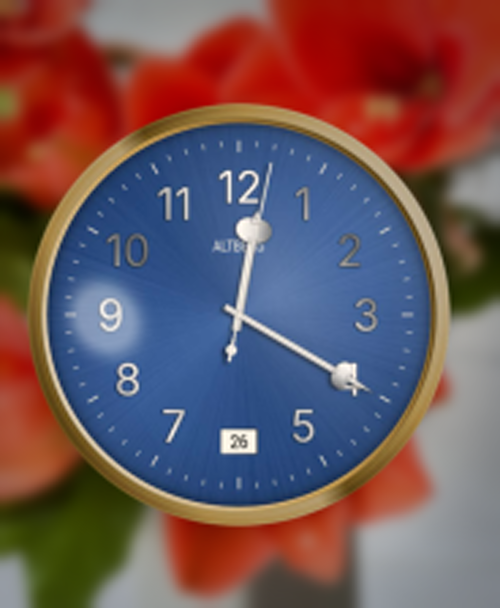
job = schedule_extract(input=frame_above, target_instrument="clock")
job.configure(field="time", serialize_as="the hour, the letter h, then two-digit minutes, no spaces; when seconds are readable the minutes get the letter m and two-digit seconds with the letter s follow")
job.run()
12h20m02s
